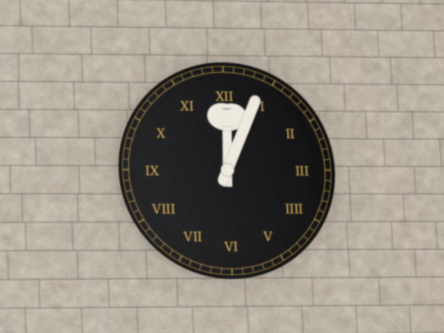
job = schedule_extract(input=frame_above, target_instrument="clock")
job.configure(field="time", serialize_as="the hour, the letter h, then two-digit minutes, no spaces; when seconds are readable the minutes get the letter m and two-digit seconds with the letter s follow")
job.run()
12h04
